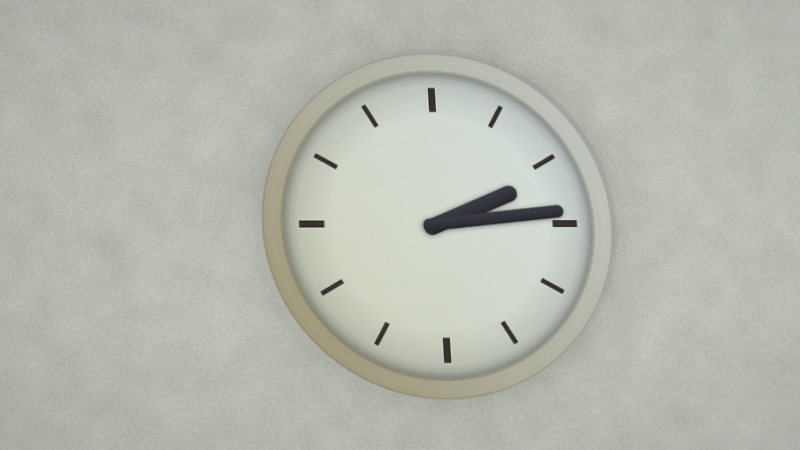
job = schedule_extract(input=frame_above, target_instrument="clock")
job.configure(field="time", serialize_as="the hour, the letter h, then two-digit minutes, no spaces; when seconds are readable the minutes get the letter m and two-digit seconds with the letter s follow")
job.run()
2h14
